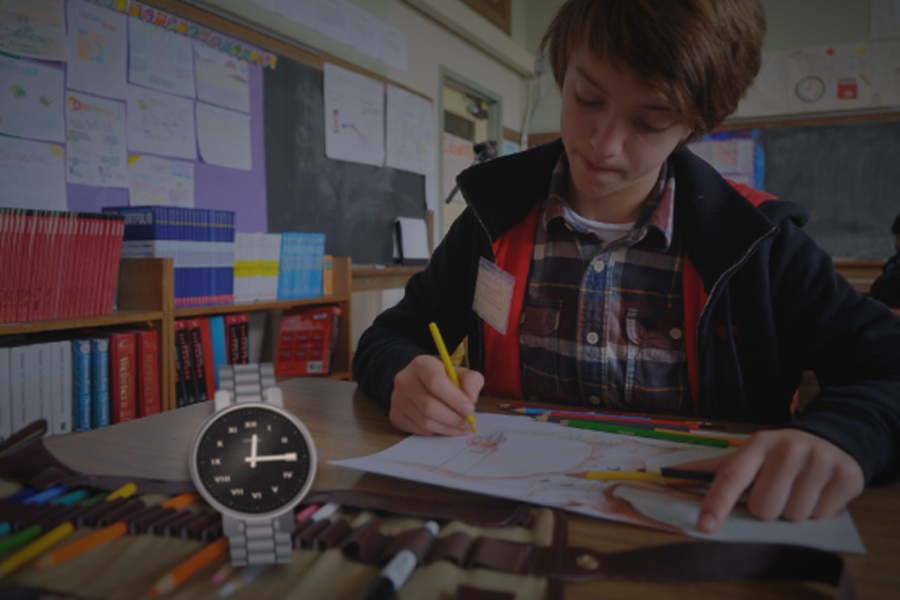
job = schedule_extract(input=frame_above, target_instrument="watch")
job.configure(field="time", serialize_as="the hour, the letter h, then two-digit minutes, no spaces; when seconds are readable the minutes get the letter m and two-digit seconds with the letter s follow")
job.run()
12h15
